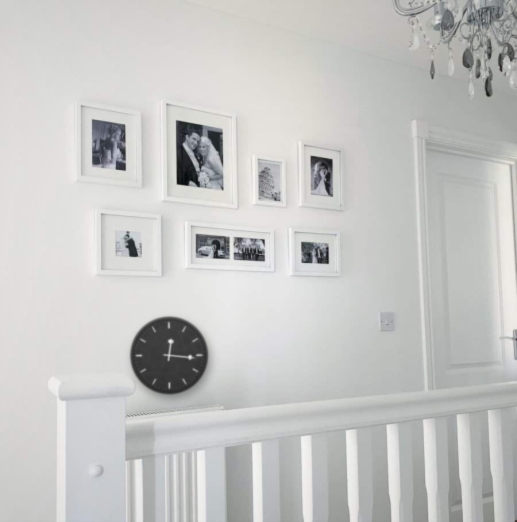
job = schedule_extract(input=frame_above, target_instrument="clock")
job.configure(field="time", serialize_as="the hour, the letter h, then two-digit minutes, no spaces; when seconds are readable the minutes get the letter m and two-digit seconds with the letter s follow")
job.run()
12h16
